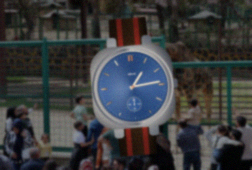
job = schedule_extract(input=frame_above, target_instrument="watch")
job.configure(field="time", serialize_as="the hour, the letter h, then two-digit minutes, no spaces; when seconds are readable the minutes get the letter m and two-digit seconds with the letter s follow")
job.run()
1h14
